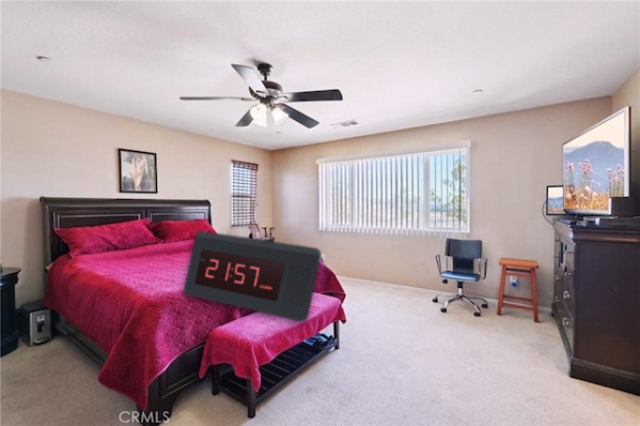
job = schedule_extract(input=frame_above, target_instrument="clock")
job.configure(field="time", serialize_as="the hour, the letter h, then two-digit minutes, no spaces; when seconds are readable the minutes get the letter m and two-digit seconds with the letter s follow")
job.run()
21h57
